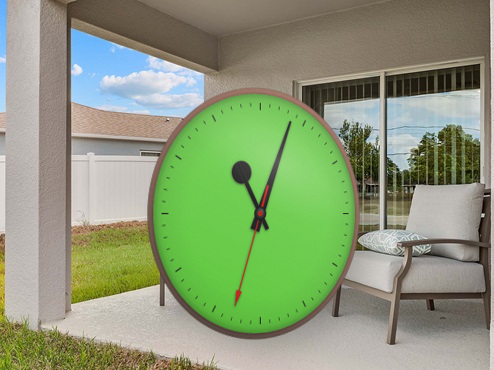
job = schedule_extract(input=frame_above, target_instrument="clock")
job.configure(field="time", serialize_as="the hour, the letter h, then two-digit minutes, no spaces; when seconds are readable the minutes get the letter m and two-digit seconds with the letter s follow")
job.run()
11h03m33s
